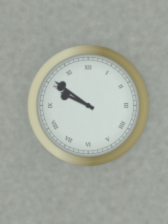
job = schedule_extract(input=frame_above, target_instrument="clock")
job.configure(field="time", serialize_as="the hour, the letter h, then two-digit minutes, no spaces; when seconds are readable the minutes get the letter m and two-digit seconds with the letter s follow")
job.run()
9h51
